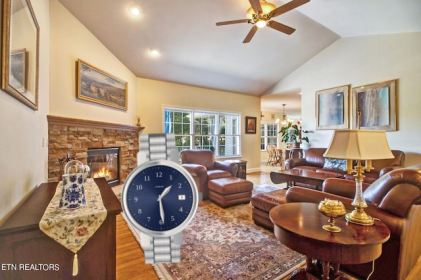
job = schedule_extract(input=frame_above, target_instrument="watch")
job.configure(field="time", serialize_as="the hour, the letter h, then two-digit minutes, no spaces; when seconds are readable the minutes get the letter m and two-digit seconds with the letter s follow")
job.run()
1h29
